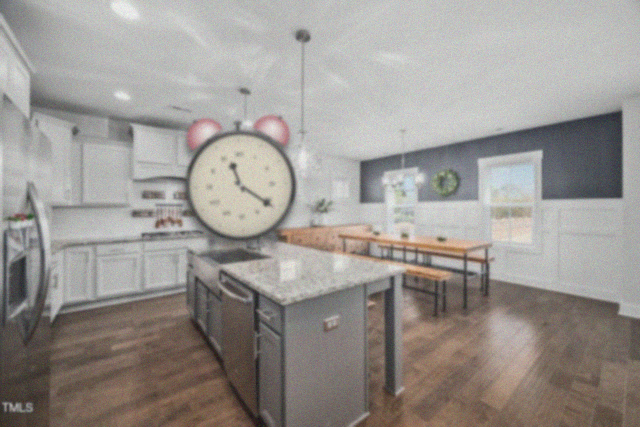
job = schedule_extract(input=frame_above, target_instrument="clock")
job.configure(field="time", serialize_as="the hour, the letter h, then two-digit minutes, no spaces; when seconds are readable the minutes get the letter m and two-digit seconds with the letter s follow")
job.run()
11h21
